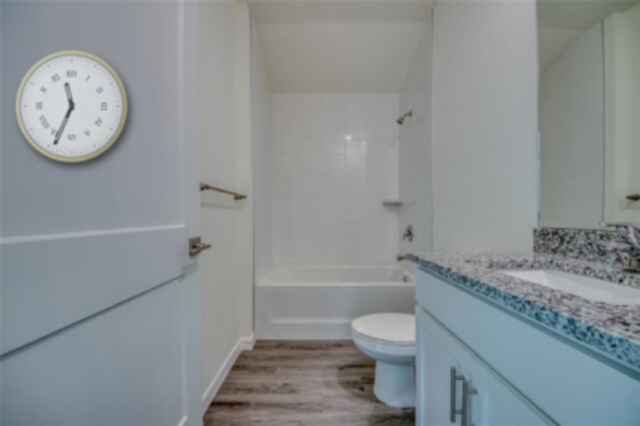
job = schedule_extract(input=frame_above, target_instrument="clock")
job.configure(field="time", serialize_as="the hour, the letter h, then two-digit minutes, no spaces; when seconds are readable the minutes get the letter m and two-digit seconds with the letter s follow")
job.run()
11h34
